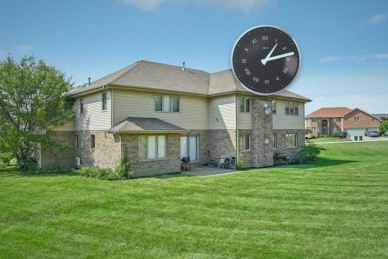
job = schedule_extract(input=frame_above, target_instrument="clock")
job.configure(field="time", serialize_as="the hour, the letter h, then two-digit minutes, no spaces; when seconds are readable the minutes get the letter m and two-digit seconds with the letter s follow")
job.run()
1h13
